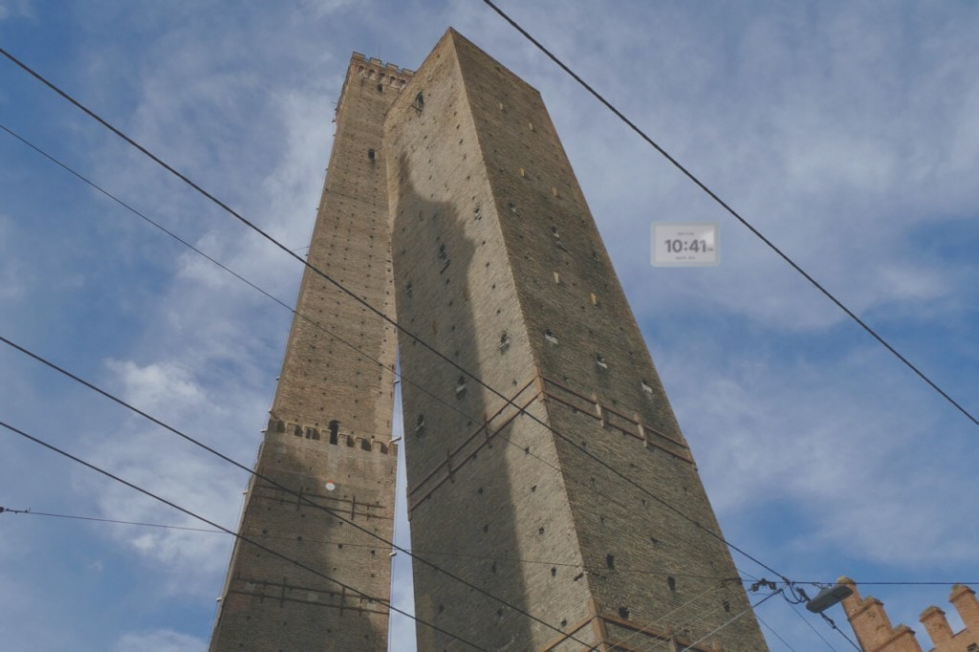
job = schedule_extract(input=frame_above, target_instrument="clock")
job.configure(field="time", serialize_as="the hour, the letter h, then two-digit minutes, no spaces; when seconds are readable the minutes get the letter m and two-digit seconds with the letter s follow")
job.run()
10h41
